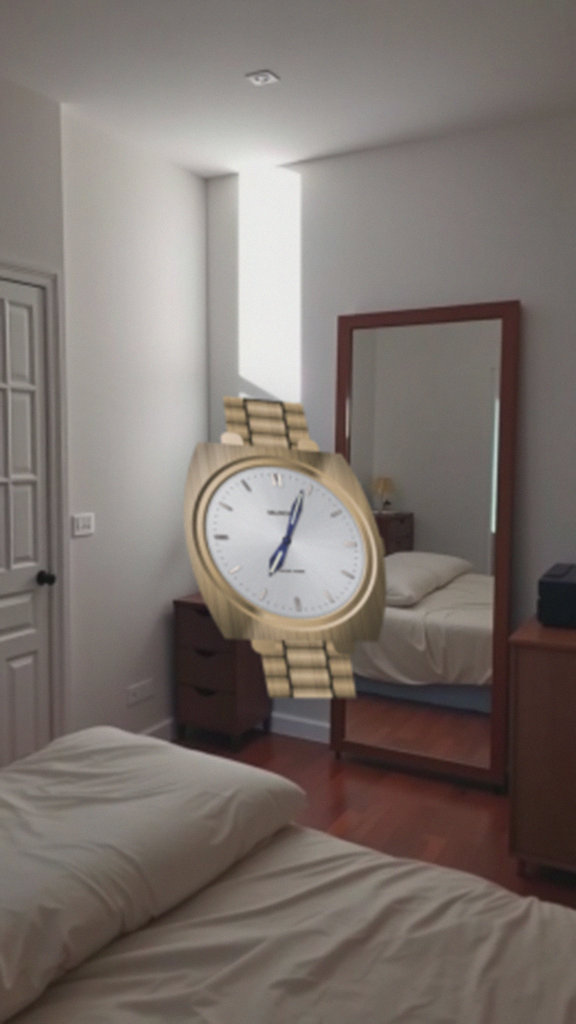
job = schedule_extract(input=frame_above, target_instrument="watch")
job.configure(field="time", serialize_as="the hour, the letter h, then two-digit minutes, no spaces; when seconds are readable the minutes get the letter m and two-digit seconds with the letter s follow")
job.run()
7h04
